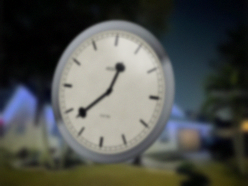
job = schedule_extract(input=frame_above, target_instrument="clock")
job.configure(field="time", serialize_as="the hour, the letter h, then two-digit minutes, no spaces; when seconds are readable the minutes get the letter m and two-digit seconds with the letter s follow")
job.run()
12h38
